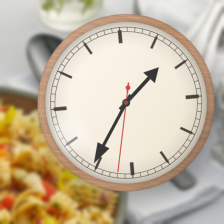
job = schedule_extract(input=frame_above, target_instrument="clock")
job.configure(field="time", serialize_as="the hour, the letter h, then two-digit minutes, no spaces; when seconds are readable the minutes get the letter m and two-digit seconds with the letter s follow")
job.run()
1h35m32s
